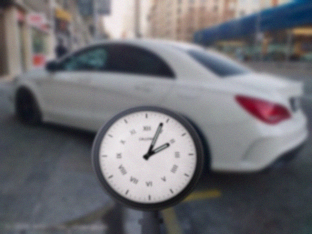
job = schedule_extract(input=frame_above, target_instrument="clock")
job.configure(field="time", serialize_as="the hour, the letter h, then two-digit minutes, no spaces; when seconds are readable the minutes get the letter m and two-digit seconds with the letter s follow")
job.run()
2h04
